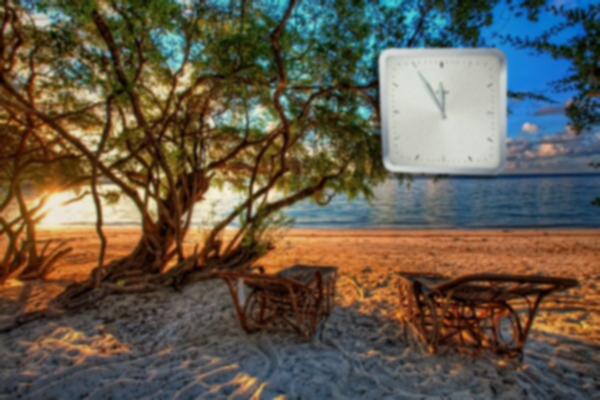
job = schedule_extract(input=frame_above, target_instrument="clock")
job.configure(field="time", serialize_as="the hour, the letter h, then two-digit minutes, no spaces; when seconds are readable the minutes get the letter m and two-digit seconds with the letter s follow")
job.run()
11h55
